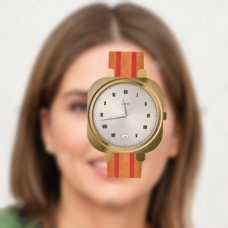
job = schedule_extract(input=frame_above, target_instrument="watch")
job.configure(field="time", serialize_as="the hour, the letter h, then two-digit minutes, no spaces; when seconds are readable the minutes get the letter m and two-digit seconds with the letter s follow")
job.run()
11h43
